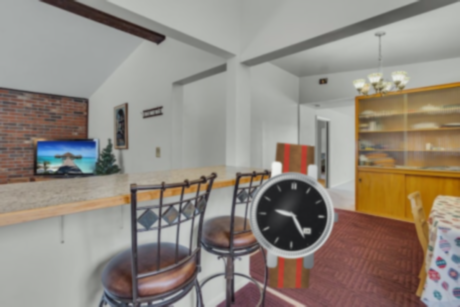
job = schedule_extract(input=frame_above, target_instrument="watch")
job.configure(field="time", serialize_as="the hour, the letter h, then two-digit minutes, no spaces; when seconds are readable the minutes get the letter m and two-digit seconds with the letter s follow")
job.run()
9h25
